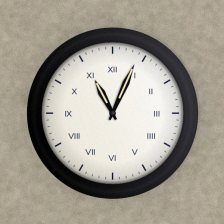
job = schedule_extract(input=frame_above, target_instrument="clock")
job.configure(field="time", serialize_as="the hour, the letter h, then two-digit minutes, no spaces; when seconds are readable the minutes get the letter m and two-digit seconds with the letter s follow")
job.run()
11h04
